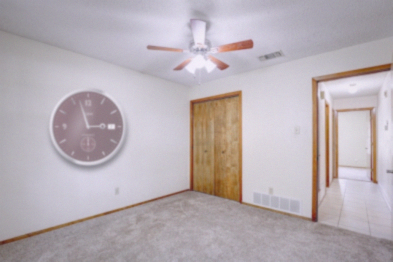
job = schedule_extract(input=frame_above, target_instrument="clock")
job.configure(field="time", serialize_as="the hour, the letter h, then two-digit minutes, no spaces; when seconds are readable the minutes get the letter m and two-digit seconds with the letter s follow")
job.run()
2h57
